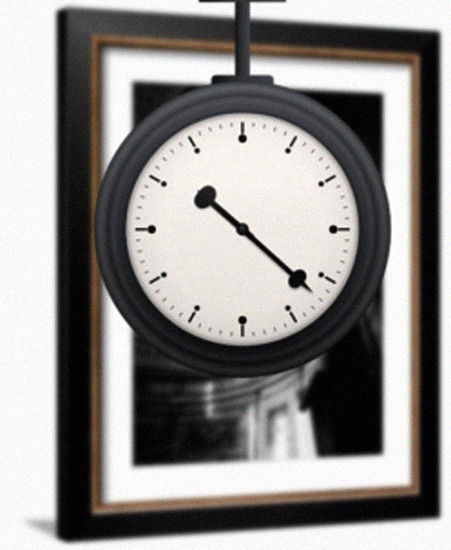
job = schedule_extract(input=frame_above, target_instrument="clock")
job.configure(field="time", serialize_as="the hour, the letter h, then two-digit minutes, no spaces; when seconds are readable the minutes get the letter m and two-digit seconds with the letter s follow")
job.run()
10h22
